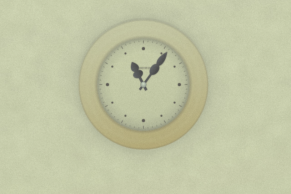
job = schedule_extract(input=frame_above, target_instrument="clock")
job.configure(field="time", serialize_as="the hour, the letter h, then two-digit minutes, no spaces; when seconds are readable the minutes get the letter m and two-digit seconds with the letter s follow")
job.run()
11h06
